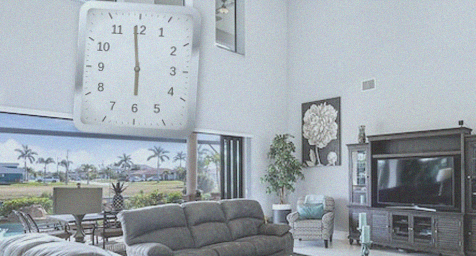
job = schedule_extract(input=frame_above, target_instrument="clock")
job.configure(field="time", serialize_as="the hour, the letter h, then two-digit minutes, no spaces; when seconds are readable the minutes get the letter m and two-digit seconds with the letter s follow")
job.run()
5h59
